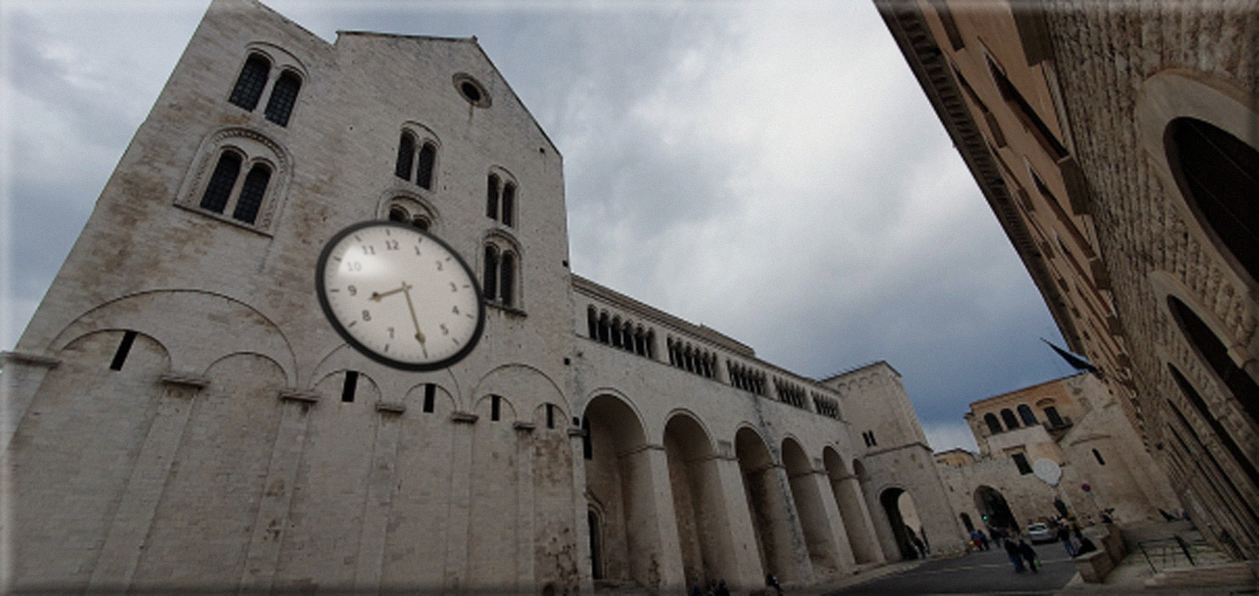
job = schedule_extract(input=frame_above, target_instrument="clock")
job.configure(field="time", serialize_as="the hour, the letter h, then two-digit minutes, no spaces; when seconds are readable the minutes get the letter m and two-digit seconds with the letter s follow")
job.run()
8h30
